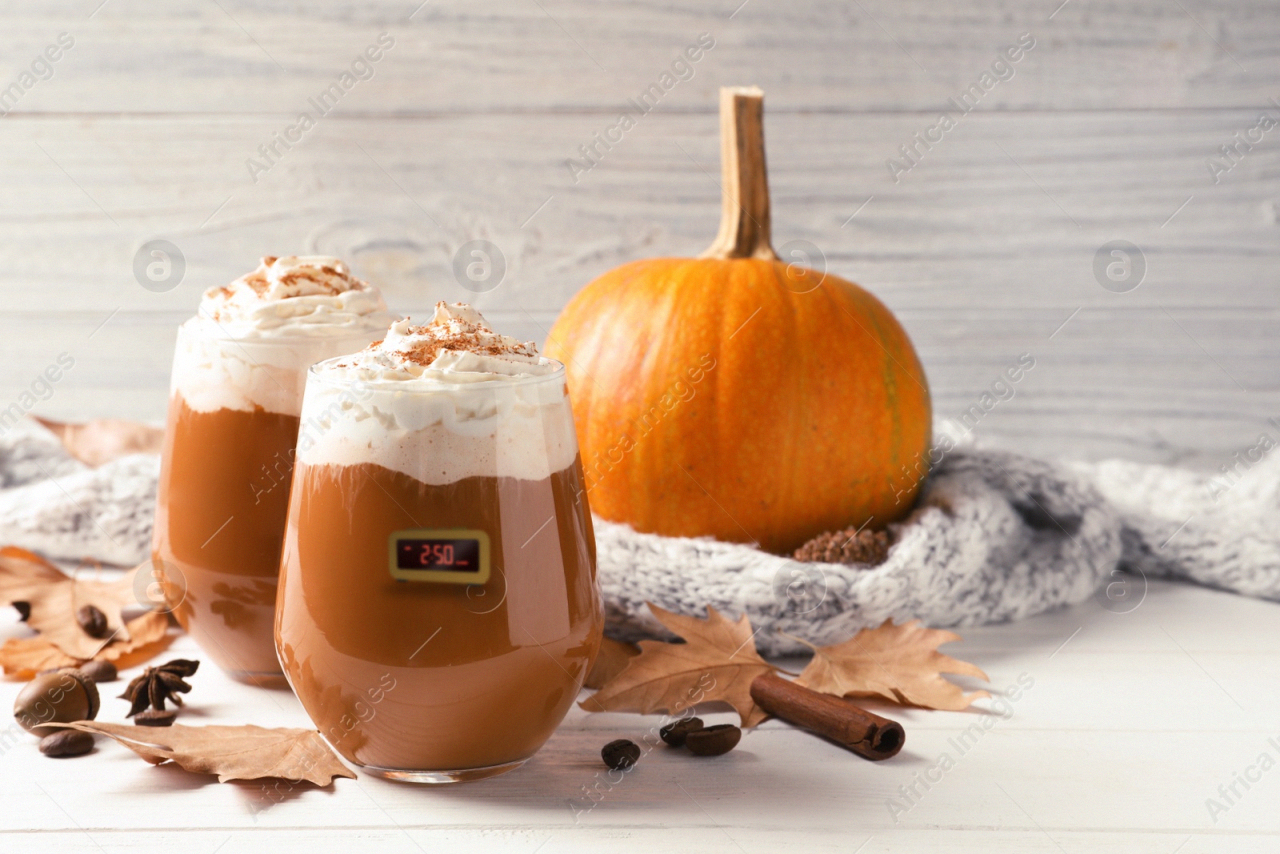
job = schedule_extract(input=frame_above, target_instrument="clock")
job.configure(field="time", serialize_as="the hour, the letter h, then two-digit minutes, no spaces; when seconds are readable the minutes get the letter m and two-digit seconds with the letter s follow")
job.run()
2h50
